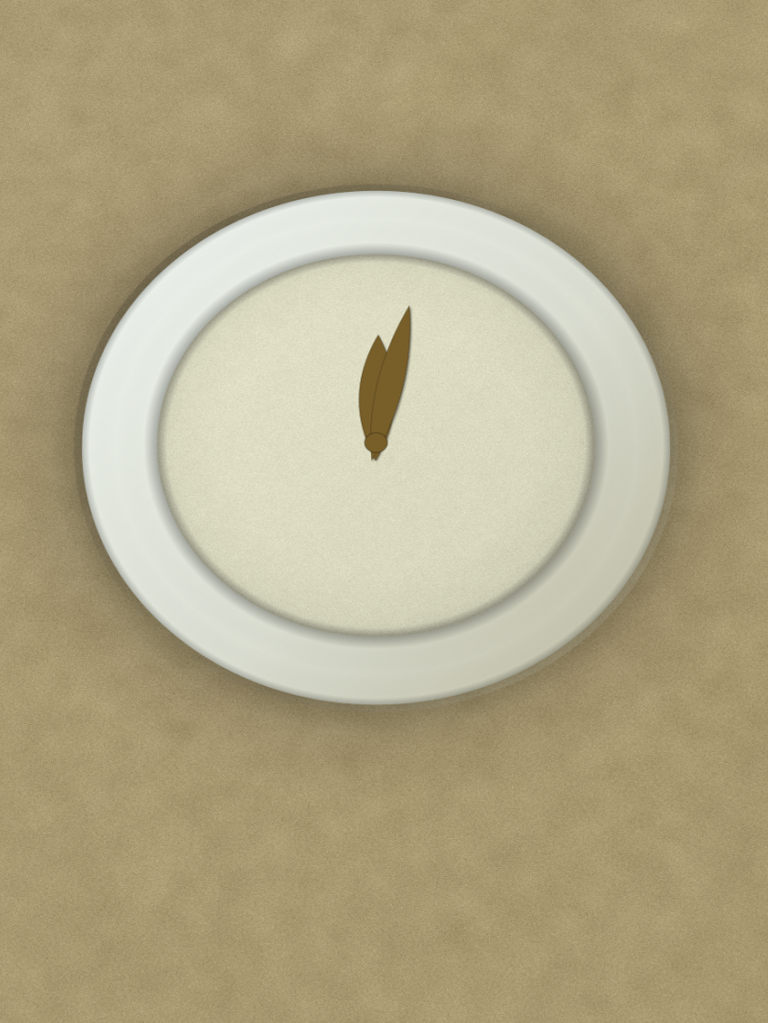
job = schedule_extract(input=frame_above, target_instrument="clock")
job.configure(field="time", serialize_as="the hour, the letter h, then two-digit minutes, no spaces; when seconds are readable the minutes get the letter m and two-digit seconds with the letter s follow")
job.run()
12h02
